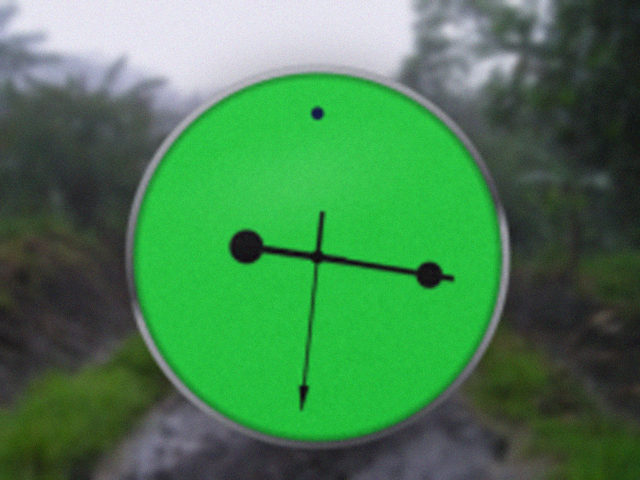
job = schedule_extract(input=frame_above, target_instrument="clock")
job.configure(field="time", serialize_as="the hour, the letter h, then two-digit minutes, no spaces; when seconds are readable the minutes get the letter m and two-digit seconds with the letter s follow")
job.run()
9h16m31s
